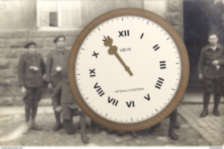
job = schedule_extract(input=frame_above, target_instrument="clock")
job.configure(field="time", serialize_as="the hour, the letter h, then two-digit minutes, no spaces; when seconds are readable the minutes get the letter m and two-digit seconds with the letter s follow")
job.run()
10h55
